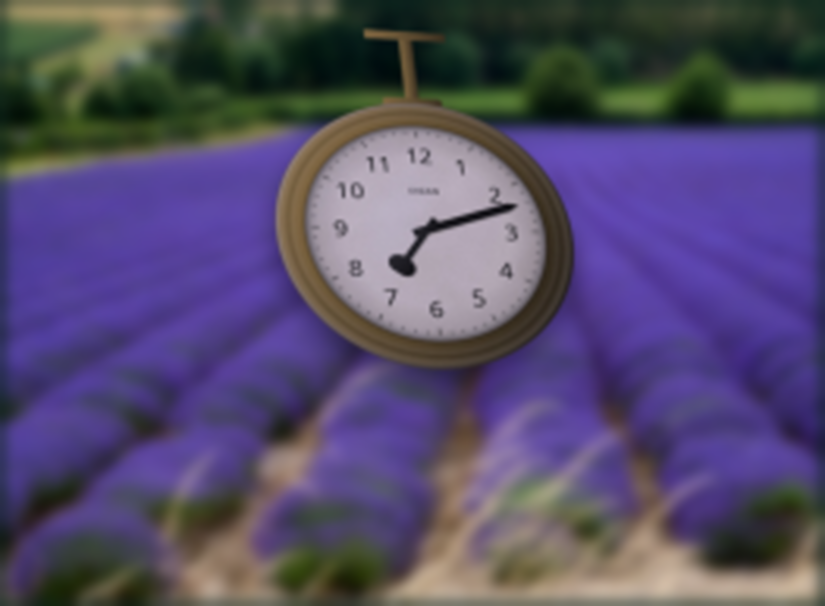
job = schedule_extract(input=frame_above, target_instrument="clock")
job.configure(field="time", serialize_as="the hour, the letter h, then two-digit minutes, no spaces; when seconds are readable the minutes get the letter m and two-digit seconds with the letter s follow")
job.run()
7h12
